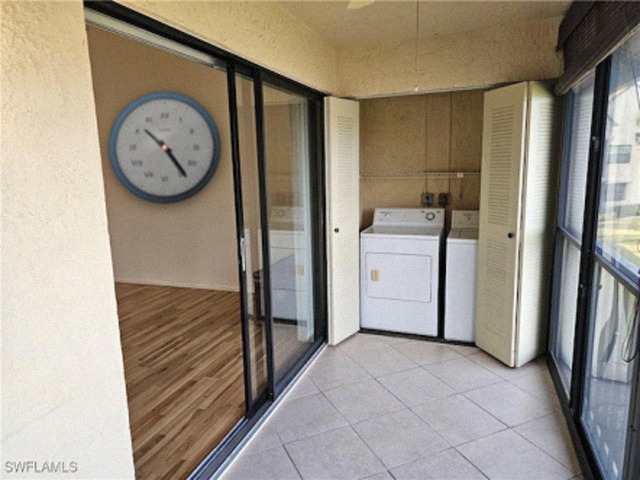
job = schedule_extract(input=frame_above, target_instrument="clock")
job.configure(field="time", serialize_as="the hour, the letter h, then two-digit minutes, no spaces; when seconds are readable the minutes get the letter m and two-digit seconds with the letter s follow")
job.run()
10h24
